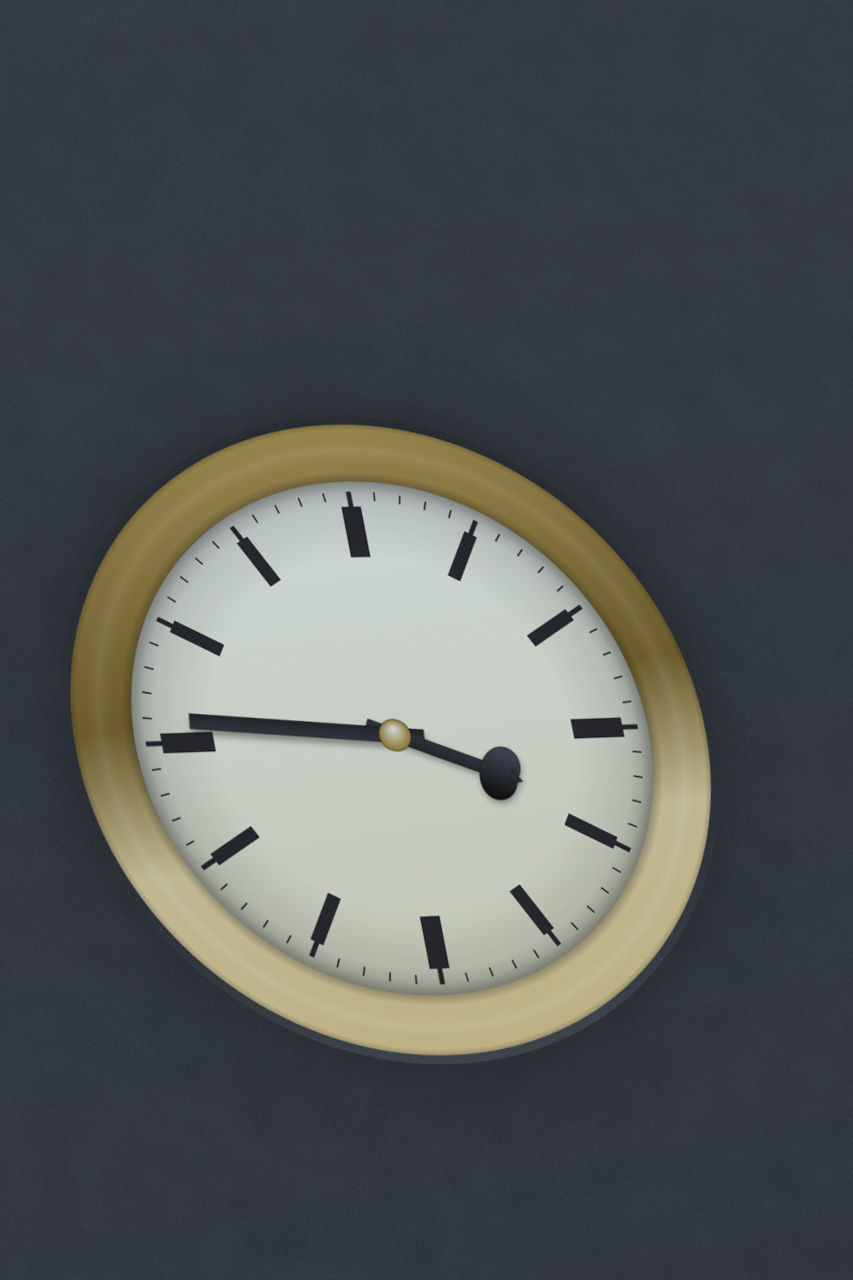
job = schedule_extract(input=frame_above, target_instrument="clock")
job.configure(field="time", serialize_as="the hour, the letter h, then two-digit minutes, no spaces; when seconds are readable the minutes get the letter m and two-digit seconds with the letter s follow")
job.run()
3h46
